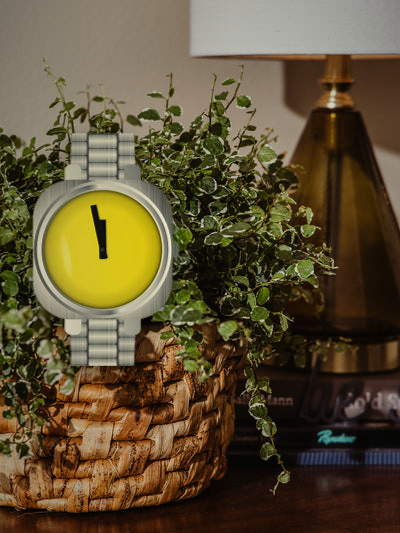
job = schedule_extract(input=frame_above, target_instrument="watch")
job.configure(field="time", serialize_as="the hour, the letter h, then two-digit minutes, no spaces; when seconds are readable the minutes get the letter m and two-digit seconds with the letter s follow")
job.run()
11h58
